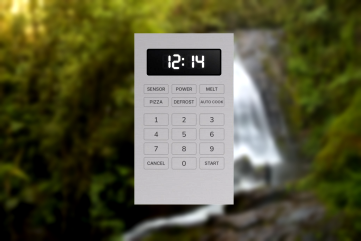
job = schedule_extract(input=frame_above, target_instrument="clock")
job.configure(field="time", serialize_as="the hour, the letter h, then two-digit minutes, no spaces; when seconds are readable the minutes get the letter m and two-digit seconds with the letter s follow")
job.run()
12h14
